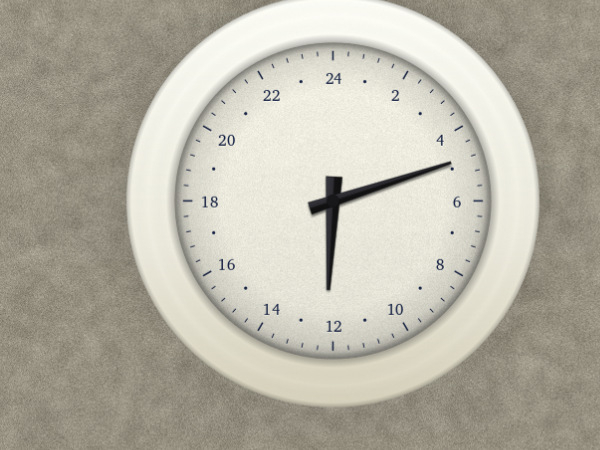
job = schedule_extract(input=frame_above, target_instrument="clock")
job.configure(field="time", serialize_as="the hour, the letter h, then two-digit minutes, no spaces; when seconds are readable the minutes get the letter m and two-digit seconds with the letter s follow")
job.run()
12h12
